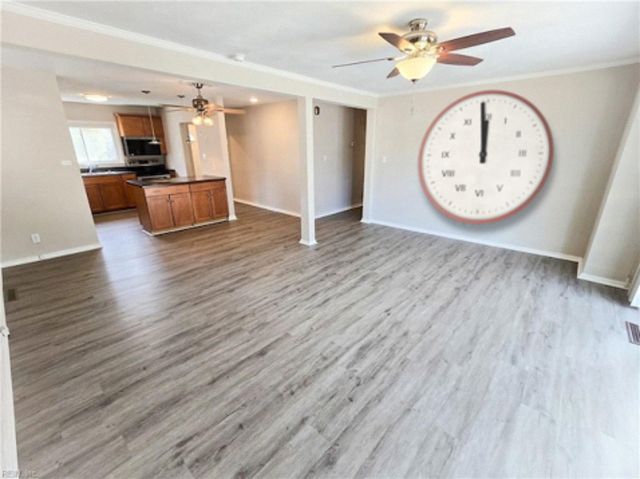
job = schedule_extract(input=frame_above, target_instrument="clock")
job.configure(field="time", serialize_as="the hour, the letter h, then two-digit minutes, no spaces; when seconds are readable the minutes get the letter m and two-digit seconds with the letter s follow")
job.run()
11h59
